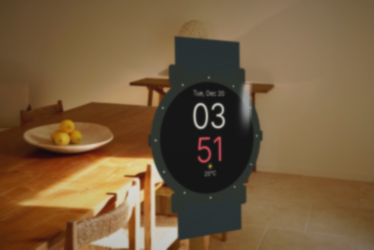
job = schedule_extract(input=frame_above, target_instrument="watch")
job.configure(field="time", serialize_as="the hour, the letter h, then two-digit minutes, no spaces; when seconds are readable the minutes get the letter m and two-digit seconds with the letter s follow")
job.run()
3h51
